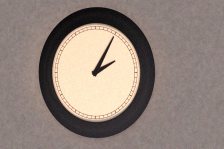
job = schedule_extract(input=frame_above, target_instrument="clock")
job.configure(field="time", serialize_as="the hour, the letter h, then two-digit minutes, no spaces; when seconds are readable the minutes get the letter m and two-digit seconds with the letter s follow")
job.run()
2h05
